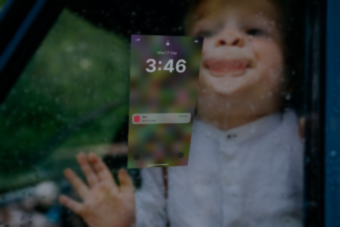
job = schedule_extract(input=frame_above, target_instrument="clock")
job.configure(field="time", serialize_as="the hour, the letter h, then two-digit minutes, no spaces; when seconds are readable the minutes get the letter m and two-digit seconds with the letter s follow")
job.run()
3h46
